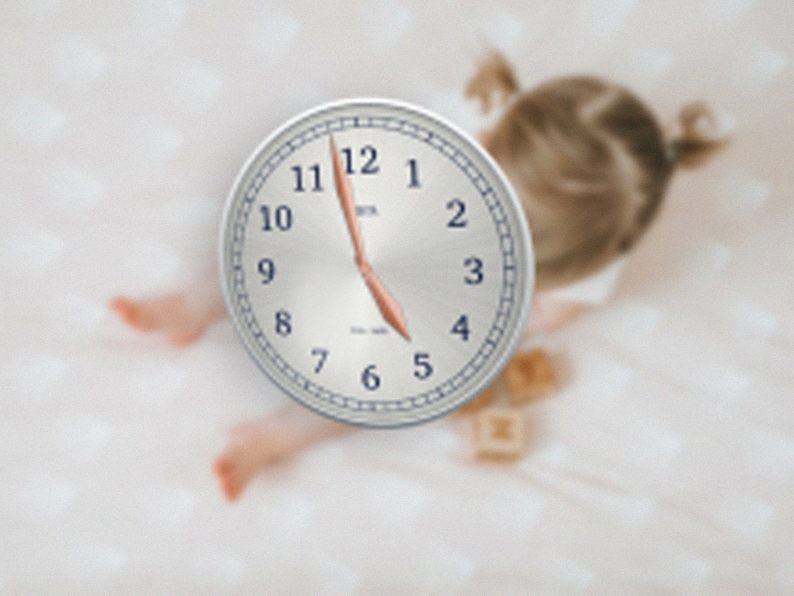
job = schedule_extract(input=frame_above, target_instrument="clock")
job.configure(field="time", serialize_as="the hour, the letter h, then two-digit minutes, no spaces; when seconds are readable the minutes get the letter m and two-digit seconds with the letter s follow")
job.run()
4h58
